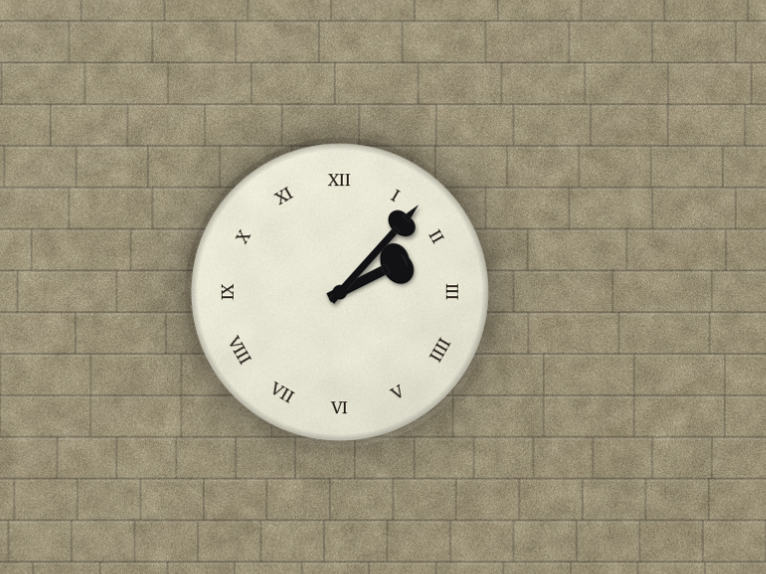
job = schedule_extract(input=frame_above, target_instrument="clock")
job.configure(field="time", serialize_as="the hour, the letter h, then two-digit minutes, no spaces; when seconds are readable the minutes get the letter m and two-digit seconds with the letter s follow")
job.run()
2h07
